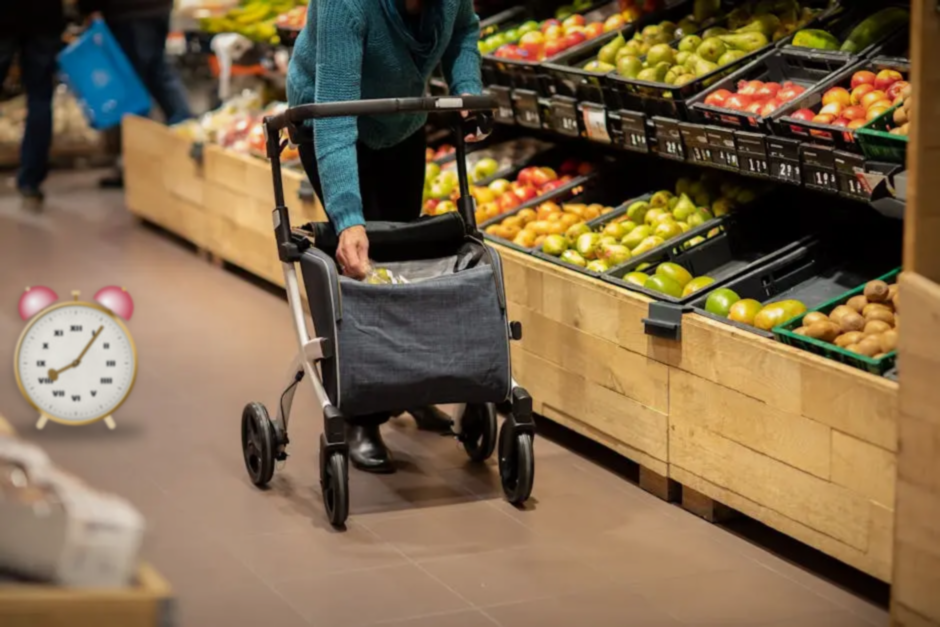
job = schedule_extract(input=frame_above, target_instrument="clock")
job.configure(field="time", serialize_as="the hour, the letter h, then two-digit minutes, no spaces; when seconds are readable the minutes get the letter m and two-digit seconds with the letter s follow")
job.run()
8h06
